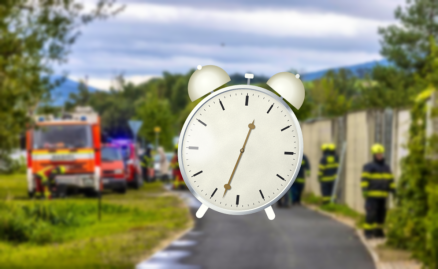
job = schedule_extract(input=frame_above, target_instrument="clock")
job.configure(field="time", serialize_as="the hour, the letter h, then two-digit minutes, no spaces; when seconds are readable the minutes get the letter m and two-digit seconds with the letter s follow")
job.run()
12h33
